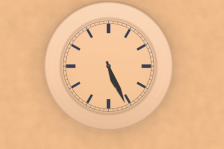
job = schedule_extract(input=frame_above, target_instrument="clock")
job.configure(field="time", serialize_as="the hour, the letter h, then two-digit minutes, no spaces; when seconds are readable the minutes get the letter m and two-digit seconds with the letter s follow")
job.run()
5h26
